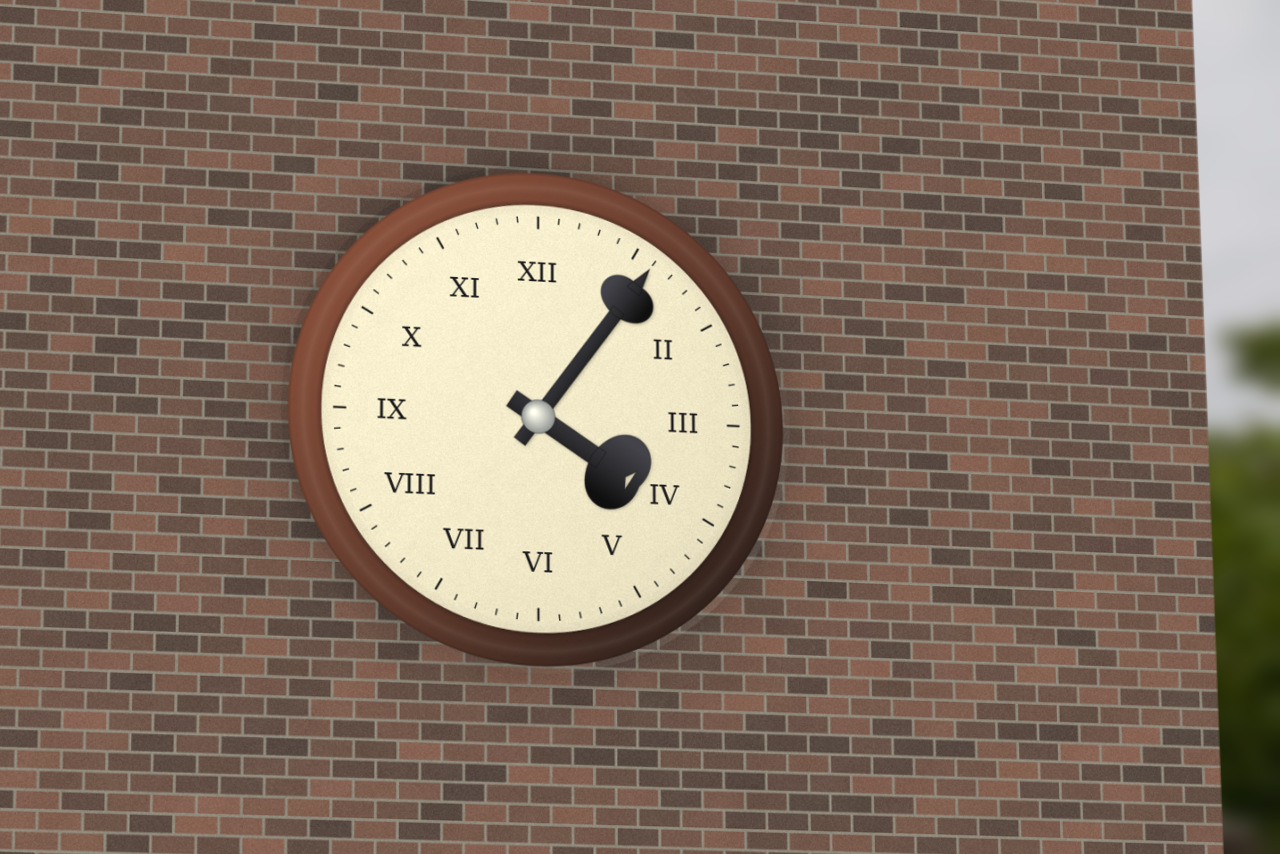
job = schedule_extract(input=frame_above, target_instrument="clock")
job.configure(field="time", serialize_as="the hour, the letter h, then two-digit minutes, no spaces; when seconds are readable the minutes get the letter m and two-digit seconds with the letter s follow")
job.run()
4h06
